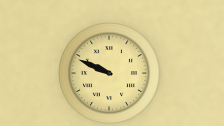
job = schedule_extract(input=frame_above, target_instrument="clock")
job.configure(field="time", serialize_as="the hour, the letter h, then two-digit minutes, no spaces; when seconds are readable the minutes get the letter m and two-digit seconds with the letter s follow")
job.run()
9h49
